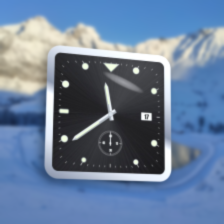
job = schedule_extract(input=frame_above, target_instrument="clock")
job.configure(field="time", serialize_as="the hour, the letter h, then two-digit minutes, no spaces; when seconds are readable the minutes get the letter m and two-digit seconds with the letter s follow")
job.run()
11h39
